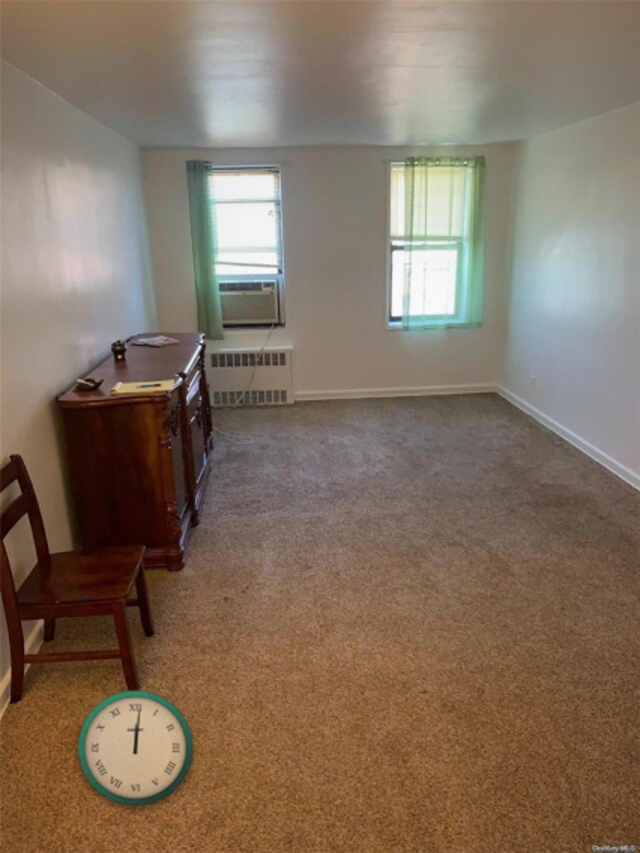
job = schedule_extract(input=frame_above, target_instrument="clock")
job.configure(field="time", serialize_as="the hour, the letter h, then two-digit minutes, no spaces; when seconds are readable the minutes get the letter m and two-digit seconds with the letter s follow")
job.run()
12h01
